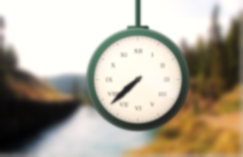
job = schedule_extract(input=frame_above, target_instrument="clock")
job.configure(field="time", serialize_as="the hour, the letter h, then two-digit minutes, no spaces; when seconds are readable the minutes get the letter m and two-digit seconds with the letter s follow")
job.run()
7h38
